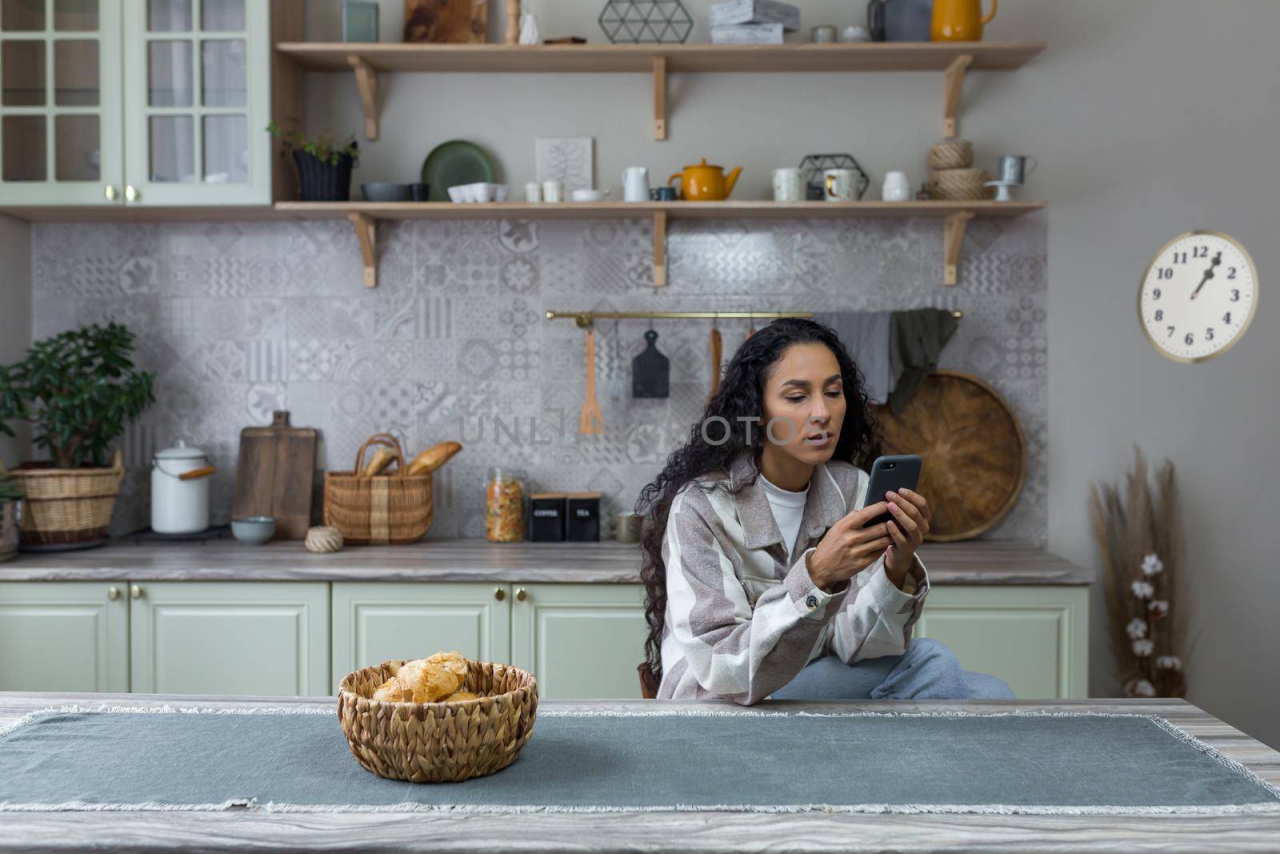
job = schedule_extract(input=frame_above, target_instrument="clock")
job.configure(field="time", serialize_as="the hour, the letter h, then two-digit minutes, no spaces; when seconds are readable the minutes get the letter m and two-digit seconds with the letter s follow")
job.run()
1h05
